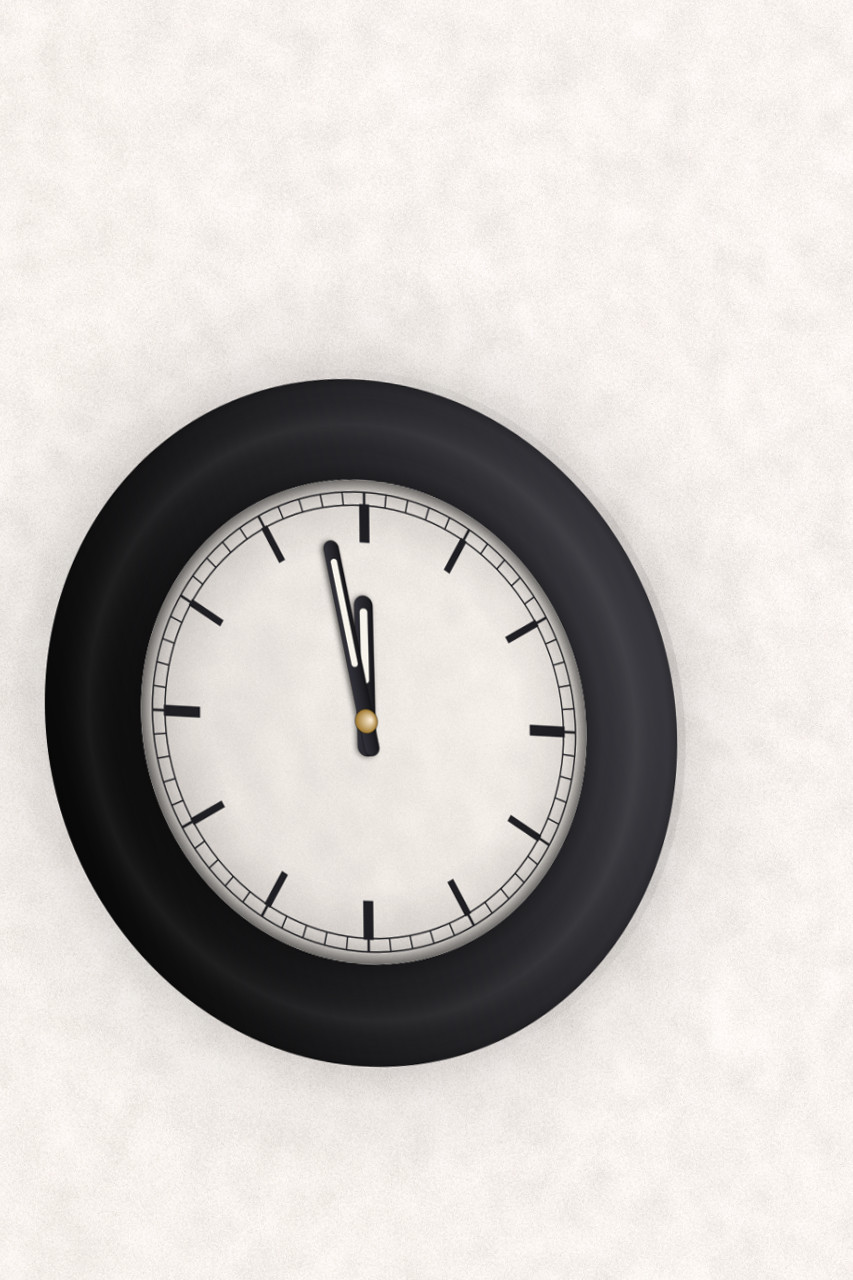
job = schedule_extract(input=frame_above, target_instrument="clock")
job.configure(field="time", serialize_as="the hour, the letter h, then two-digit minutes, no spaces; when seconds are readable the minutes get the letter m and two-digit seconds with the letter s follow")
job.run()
11h58
